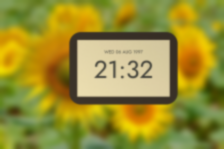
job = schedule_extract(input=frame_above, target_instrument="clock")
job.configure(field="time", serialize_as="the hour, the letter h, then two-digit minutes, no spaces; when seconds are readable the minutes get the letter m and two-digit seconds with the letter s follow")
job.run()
21h32
